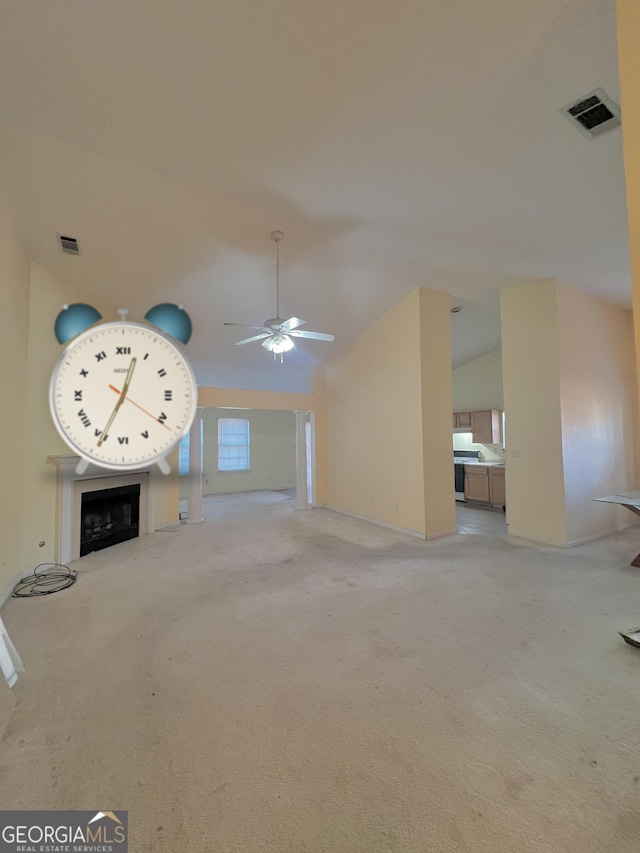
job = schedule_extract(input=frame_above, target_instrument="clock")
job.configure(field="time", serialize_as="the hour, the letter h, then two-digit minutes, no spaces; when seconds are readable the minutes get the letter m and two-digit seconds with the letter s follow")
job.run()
12h34m21s
